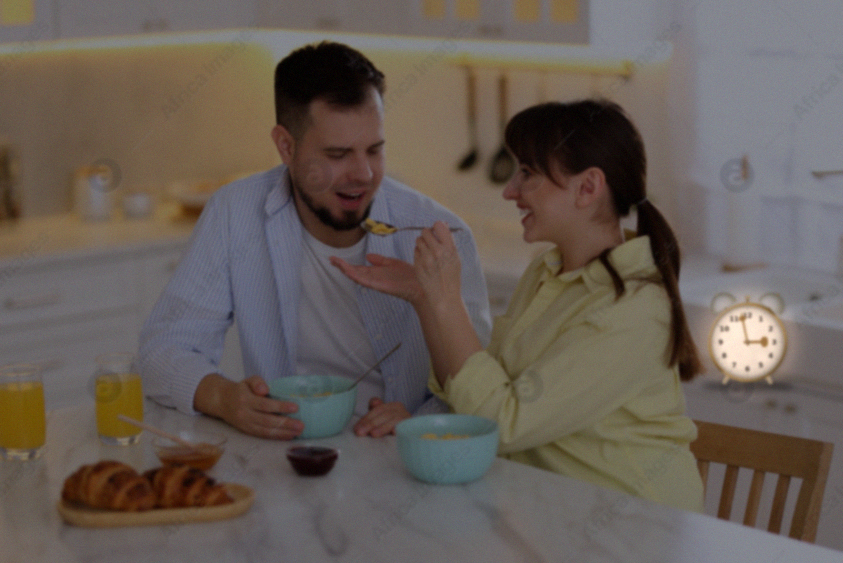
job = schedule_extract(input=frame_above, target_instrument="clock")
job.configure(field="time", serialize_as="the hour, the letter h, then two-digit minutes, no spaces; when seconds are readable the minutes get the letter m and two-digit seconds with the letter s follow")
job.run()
2h58
